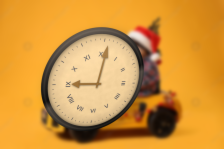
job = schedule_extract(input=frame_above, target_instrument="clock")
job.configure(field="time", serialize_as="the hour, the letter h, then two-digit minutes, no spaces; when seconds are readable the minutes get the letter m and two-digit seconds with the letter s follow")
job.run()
9h01
